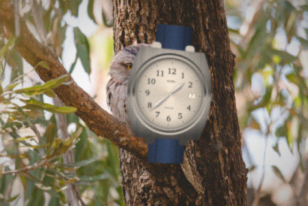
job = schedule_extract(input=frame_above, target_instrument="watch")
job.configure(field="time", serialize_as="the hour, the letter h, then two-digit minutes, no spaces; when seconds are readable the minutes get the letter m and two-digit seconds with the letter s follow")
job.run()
1h38
